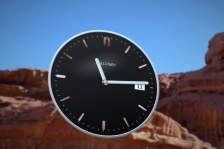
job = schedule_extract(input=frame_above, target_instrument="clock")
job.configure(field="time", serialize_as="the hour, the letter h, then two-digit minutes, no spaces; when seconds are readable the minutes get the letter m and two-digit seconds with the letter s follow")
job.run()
11h14
